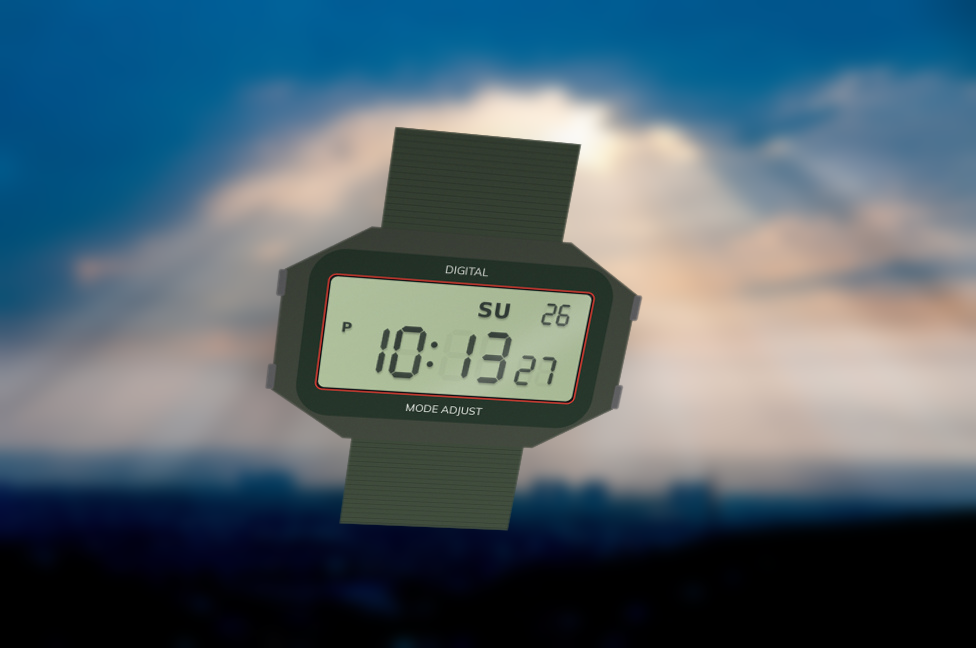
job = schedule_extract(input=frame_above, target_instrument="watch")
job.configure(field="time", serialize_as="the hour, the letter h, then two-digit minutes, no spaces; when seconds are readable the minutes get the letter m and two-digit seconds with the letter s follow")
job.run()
10h13m27s
